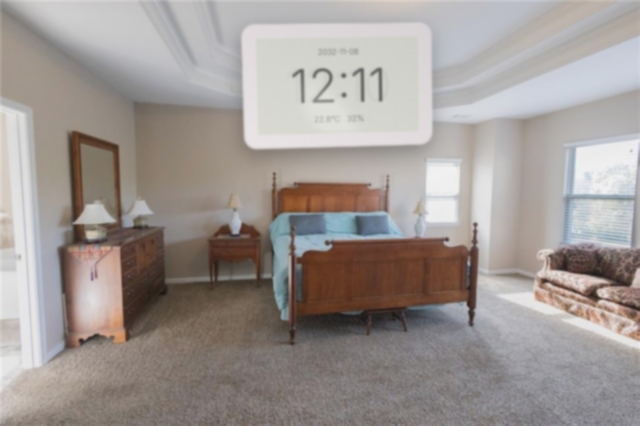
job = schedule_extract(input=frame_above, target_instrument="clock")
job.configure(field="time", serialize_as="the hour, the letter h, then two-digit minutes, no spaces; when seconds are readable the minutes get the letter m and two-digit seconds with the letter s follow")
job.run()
12h11
